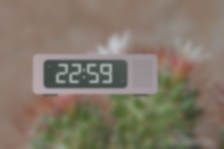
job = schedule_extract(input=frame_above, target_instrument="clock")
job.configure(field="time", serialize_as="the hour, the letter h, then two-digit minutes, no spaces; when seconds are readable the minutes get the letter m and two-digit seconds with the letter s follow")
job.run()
22h59
